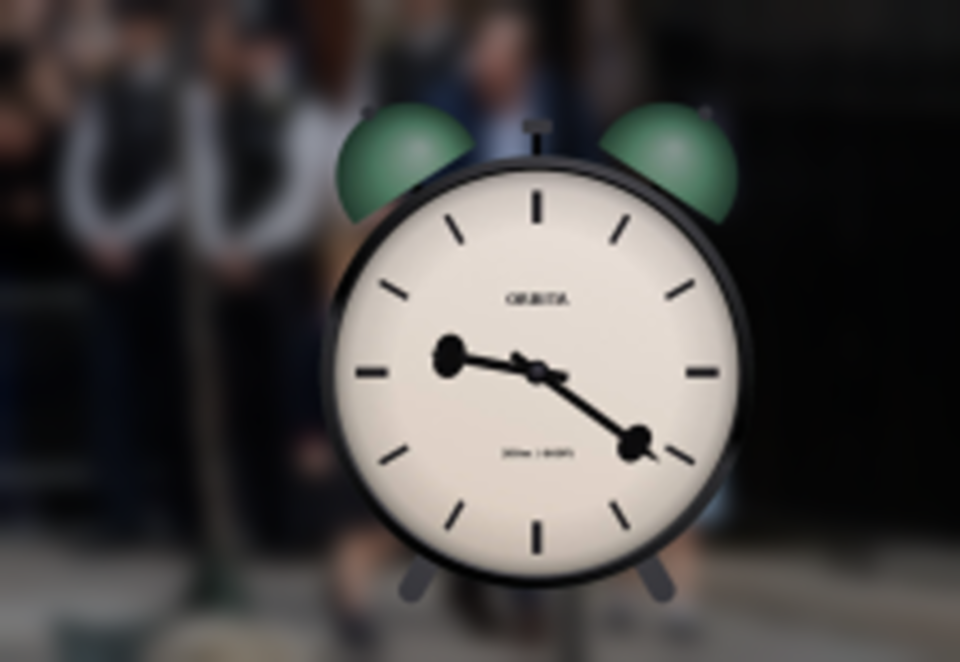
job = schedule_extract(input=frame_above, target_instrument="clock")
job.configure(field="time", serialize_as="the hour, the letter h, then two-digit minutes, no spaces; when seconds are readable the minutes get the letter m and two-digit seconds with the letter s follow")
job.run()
9h21
